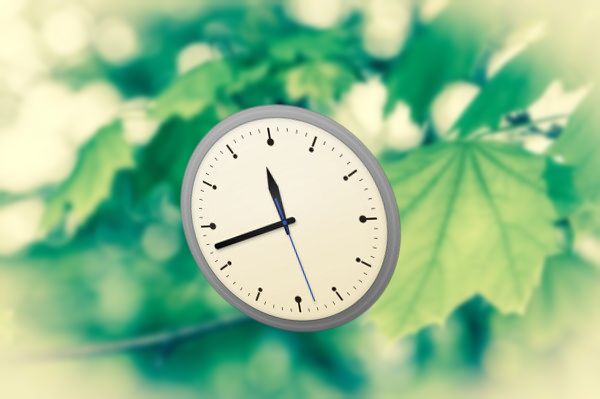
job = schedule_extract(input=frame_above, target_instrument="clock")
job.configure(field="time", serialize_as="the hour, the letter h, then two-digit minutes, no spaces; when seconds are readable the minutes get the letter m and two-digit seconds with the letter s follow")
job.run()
11h42m28s
